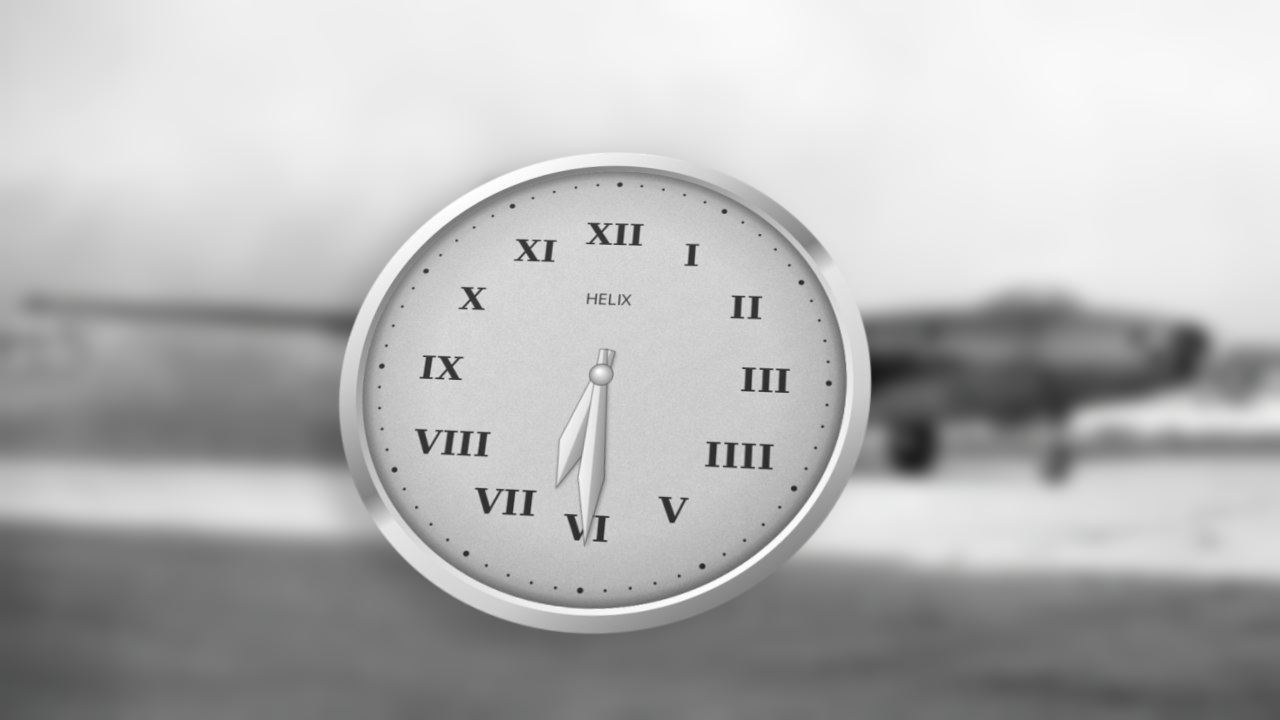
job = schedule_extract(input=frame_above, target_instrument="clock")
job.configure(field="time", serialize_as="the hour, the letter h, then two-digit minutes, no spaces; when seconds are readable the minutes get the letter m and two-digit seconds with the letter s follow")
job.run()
6h30
